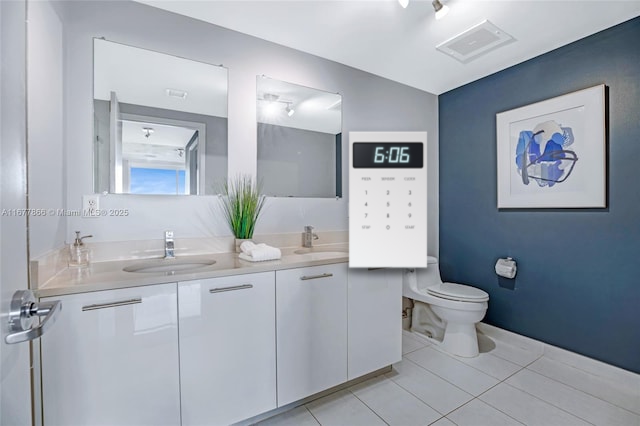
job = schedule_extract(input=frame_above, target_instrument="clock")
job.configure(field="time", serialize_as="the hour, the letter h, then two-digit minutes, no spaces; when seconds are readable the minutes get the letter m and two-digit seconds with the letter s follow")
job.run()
6h06
